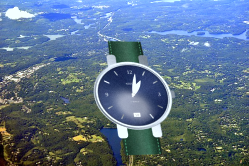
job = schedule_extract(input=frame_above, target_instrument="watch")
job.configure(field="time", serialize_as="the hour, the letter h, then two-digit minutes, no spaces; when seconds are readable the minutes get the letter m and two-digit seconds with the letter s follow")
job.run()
1h02
